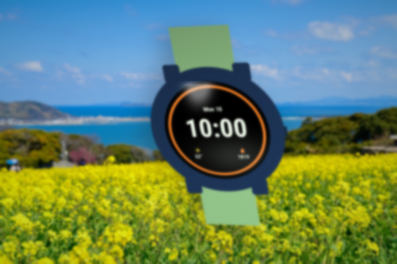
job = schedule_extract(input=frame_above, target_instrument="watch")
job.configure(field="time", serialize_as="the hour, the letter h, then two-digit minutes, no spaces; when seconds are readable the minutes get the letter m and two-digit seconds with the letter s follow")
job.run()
10h00
